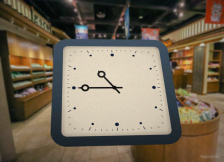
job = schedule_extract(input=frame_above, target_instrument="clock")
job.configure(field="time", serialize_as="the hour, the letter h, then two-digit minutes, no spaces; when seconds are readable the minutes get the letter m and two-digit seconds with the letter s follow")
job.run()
10h45
